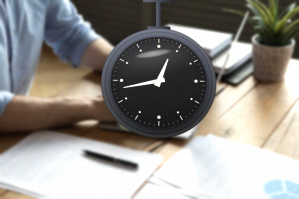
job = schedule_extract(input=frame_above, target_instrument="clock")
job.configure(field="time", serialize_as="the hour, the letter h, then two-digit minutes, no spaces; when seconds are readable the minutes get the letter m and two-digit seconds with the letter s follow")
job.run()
12h43
